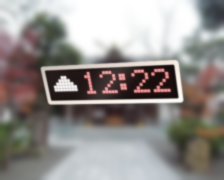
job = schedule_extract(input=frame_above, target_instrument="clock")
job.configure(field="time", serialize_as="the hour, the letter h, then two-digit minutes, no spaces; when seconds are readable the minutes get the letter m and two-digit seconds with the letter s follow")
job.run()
12h22
